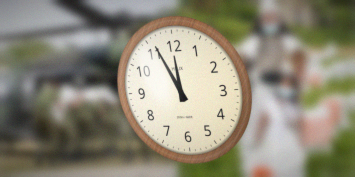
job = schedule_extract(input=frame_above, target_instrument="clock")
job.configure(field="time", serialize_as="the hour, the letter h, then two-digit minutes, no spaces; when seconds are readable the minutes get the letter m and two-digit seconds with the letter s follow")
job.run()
11h56
